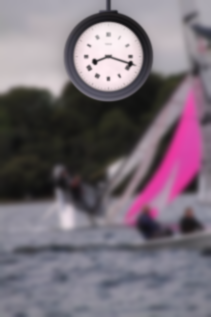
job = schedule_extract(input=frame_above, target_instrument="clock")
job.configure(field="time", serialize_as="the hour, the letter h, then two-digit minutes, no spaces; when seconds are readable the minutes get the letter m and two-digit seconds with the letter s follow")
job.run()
8h18
